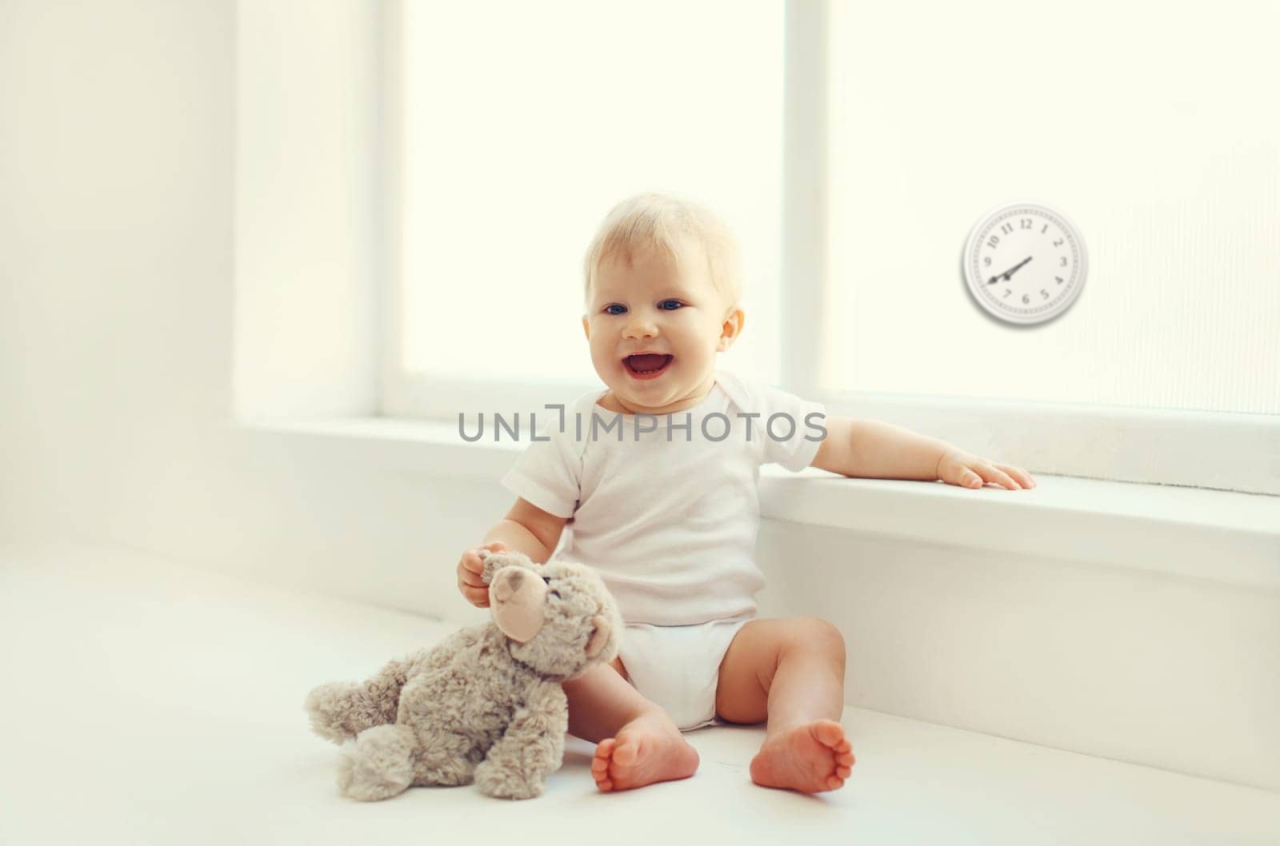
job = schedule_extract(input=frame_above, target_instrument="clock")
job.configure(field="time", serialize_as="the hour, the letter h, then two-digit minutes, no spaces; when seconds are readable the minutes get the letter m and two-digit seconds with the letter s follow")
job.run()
7h40
